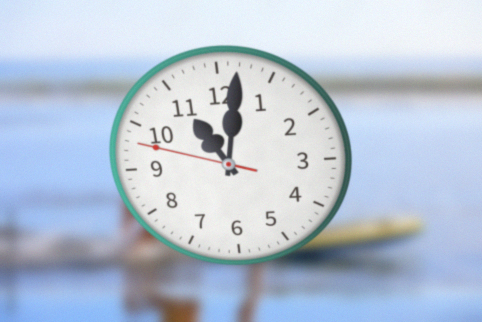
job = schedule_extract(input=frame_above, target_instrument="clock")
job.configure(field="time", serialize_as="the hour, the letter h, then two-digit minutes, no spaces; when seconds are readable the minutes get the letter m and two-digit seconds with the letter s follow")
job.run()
11h01m48s
